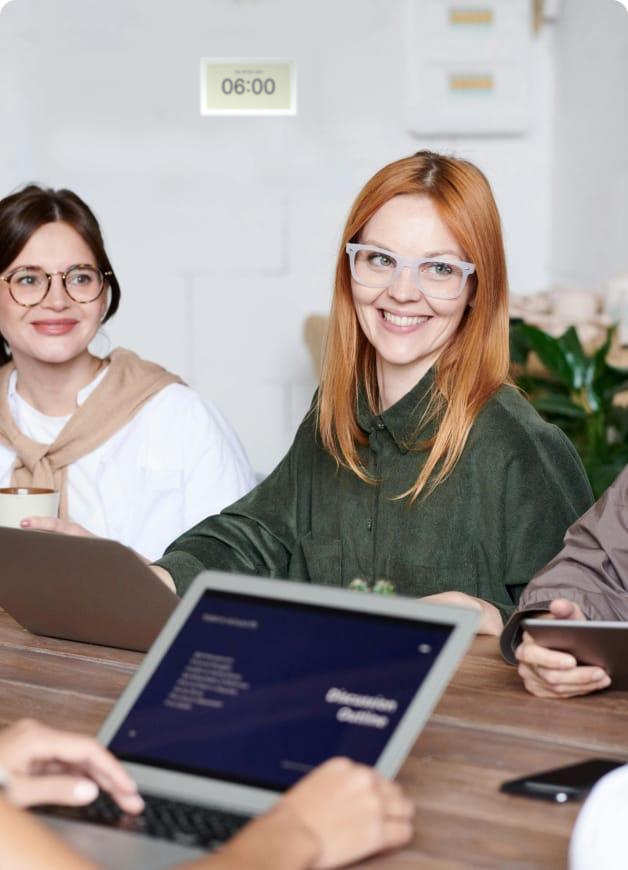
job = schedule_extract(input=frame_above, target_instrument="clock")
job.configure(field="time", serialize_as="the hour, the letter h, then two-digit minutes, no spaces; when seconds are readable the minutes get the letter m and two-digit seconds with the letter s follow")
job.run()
6h00
